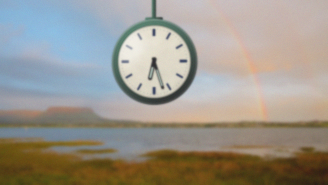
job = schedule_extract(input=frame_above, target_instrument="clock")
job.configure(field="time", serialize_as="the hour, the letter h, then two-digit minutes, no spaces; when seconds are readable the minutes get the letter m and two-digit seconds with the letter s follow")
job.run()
6h27
